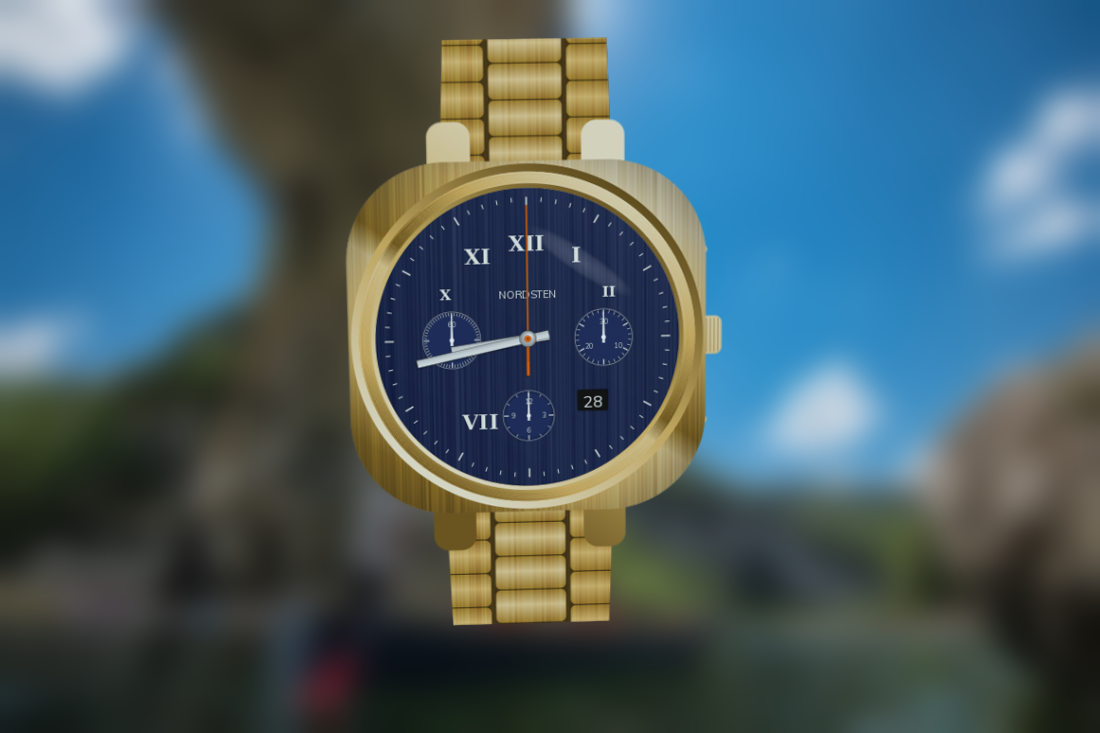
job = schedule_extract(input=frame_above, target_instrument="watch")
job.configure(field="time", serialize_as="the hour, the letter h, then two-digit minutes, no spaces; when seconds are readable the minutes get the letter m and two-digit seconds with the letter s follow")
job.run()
8h43
